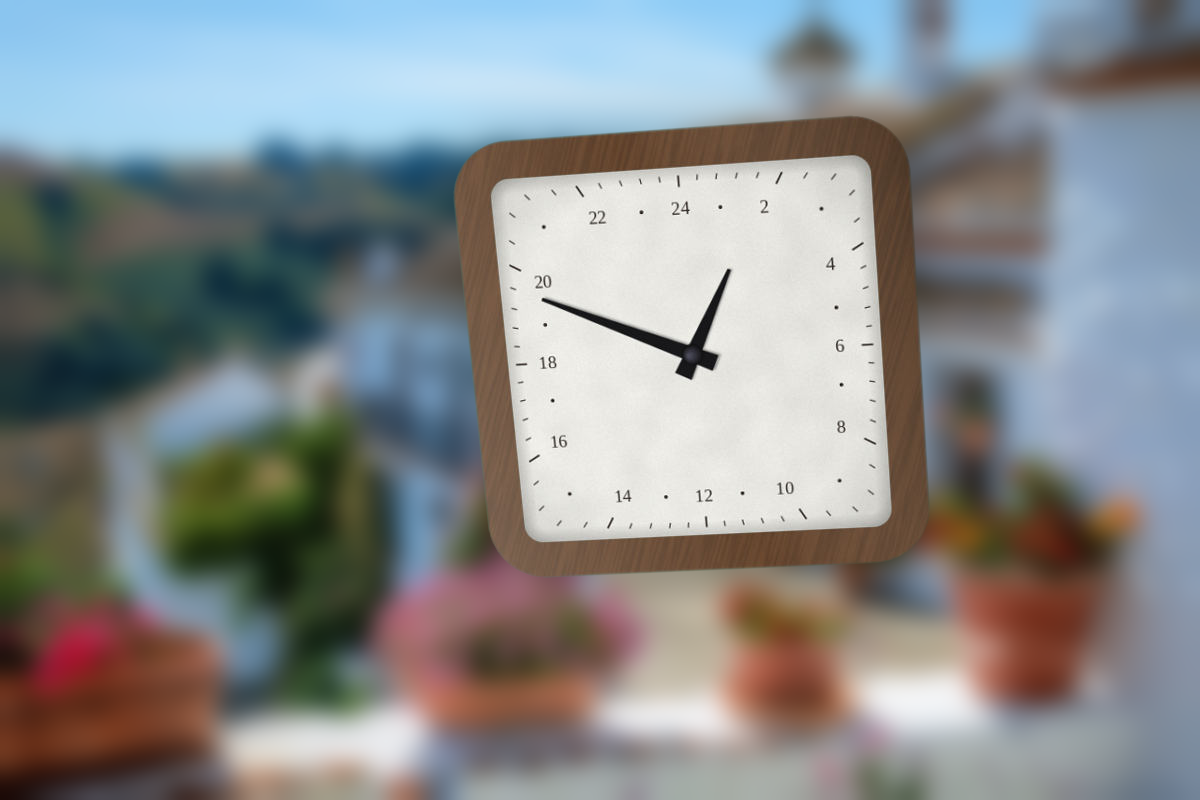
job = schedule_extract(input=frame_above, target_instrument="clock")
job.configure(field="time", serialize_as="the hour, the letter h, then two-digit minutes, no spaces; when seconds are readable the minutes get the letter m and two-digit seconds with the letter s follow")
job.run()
1h49
